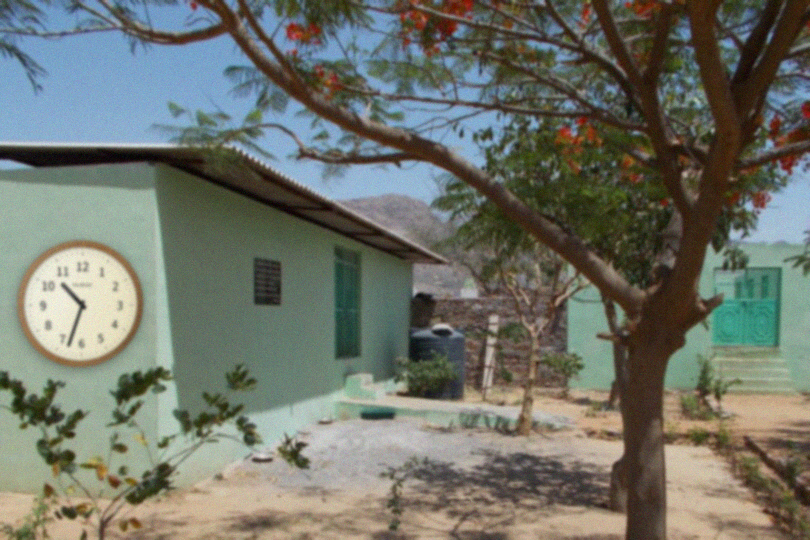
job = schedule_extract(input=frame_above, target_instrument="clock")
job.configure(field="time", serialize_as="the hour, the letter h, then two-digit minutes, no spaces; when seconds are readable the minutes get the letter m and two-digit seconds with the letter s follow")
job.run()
10h33
